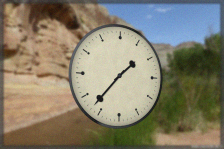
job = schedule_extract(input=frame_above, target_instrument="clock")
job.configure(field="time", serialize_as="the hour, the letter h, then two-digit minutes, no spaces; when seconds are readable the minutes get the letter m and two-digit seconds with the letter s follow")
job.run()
1h37
